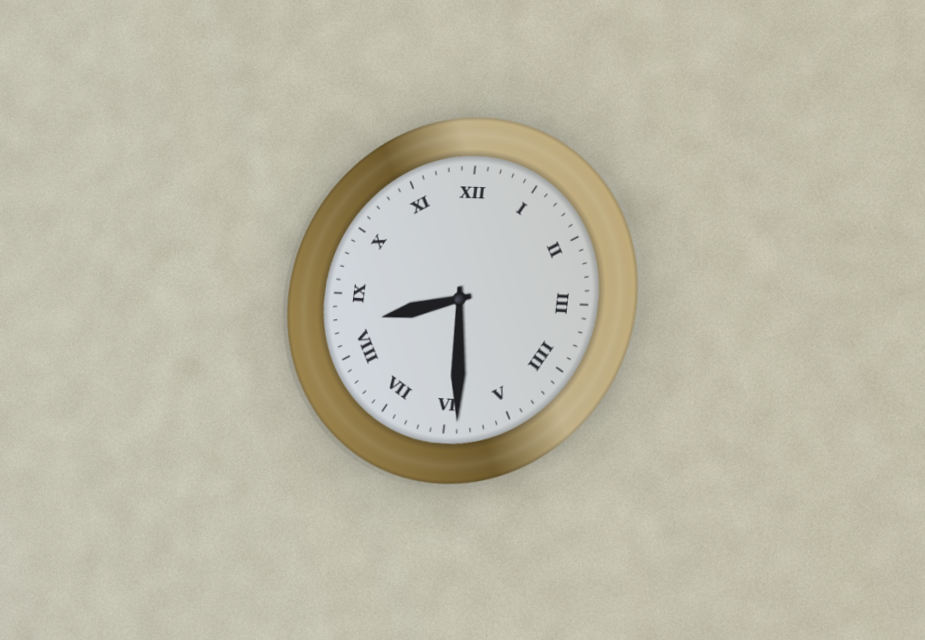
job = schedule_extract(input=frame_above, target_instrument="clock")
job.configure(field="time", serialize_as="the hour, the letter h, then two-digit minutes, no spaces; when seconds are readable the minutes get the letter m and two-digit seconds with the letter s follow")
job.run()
8h29
